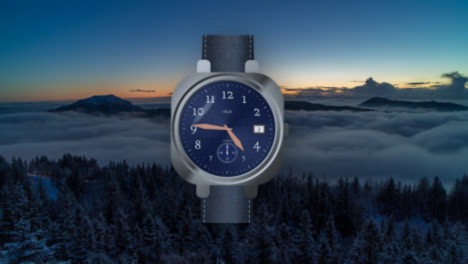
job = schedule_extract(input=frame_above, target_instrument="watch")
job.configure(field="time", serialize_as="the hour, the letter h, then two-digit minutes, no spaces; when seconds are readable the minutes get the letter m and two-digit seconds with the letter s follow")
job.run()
4h46
